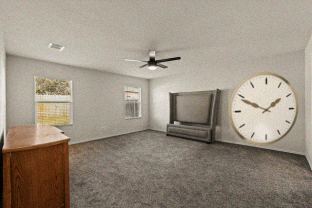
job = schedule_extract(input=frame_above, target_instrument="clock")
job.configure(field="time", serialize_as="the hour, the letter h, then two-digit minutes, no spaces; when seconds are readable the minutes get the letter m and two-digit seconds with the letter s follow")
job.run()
1h49
